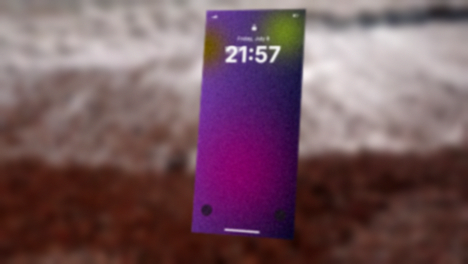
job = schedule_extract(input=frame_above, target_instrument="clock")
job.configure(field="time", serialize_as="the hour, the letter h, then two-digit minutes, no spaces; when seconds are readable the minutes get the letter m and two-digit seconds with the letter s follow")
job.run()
21h57
